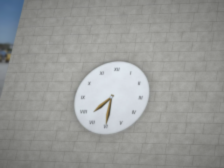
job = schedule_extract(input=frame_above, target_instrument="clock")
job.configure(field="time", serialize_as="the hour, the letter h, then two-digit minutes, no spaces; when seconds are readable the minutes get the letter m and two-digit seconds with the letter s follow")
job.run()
7h30
